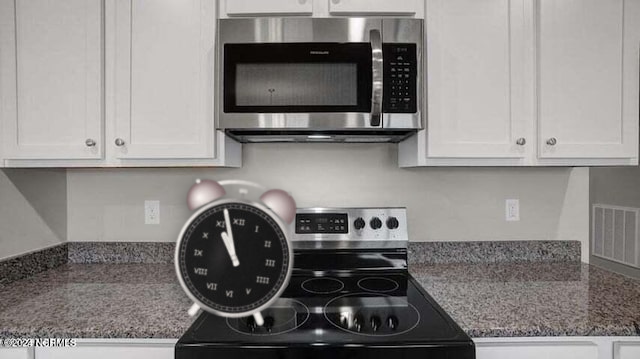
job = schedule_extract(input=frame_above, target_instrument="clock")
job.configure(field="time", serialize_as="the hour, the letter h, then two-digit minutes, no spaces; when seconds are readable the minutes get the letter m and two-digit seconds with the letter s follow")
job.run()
10h57
